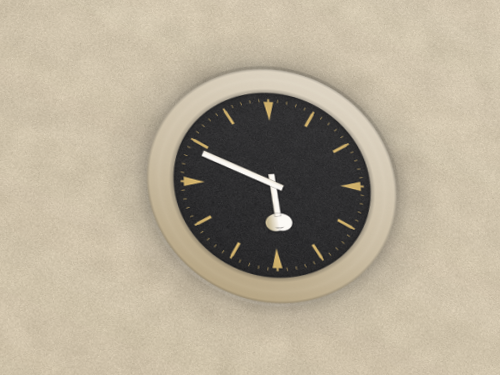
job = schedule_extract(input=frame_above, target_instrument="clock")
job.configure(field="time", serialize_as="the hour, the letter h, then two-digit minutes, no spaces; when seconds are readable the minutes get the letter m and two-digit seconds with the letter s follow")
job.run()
5h49
